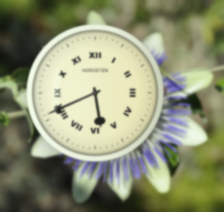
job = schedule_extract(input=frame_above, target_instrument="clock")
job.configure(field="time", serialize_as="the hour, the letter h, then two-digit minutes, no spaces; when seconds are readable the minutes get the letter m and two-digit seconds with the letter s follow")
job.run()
5h41
